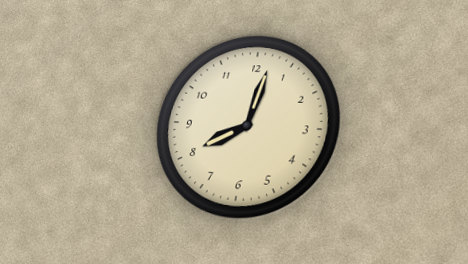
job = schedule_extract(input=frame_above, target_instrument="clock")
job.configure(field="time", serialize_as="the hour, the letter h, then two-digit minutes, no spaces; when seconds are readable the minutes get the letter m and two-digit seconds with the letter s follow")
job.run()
8h02
